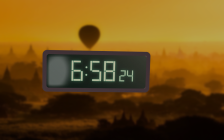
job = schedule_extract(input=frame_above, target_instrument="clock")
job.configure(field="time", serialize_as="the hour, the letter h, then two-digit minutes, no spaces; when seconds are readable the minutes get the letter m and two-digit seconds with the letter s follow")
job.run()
6h58m24s
